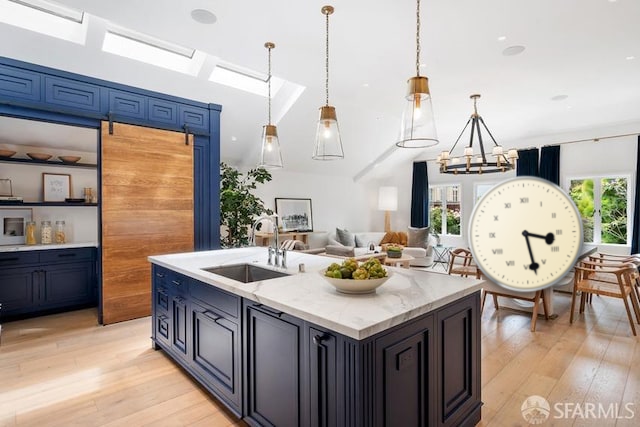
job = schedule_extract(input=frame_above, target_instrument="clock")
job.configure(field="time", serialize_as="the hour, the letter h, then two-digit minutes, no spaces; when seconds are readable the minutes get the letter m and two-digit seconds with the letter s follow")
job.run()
3h28
